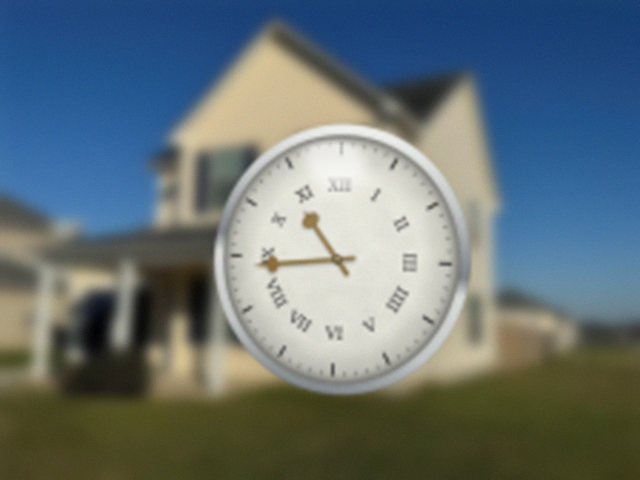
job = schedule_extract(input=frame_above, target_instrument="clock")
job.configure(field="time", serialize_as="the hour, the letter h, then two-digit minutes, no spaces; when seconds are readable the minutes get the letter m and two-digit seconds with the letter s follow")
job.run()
10h44
